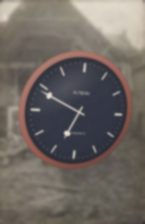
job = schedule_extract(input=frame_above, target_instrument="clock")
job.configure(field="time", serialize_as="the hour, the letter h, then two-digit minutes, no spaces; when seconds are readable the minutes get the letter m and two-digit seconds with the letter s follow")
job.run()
6h49
